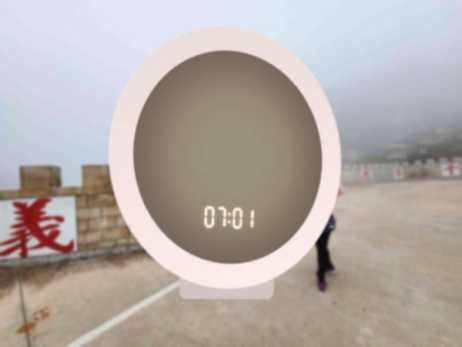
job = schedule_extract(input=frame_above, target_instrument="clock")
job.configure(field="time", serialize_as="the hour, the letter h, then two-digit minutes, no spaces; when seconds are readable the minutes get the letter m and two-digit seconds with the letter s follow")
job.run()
7h01
